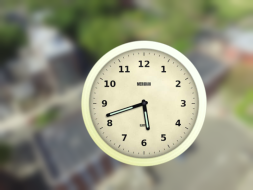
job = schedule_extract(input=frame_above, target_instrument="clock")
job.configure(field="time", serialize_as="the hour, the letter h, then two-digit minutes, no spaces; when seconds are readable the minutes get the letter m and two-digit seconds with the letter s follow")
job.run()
5h42
